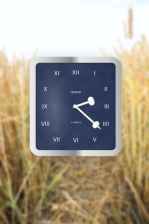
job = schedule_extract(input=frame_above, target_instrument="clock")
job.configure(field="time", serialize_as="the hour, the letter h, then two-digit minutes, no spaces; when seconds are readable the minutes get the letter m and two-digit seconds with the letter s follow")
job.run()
2h22
